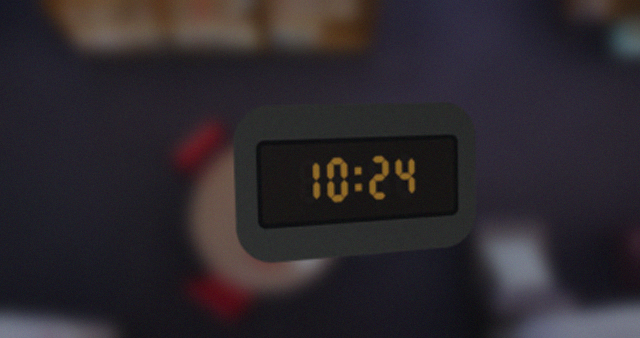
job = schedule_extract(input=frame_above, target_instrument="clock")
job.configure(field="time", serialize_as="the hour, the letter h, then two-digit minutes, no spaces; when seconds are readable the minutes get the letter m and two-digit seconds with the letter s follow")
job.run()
10h24
